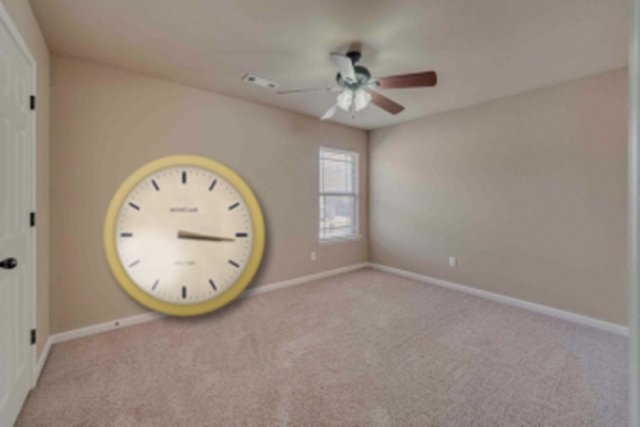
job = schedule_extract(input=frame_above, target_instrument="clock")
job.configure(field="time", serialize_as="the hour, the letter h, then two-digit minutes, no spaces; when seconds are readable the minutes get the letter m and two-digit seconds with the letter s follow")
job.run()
3h16
